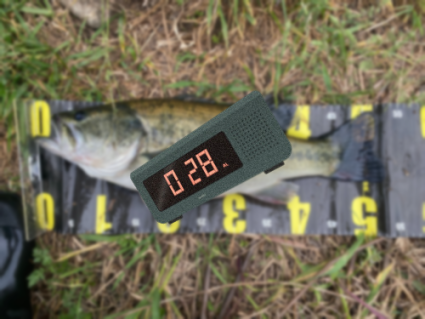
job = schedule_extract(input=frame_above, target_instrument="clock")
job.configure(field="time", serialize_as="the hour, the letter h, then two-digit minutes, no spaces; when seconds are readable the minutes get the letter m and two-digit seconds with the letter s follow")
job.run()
0h28
